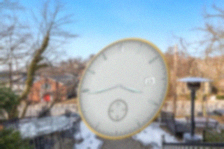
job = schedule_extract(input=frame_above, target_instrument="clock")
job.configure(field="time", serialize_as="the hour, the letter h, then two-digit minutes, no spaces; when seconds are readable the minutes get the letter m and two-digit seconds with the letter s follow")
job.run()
3h44
